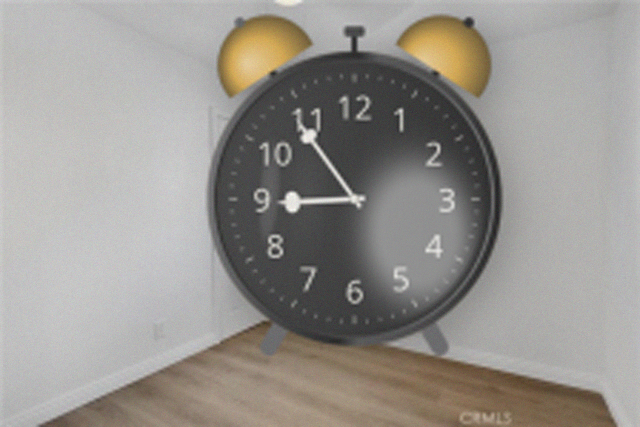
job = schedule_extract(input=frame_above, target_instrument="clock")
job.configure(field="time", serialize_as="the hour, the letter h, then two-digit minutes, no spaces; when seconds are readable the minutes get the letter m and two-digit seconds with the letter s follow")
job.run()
8h54
